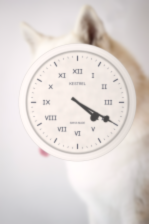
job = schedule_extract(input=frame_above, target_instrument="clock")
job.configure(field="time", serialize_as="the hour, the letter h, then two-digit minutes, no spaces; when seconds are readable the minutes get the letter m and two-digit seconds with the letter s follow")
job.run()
4h20
